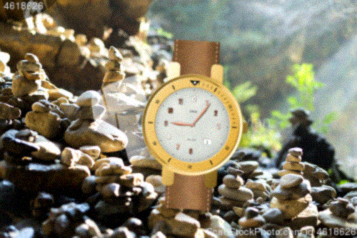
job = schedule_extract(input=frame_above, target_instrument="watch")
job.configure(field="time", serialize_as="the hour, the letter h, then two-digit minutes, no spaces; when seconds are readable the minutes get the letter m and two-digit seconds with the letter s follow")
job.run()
9h06
